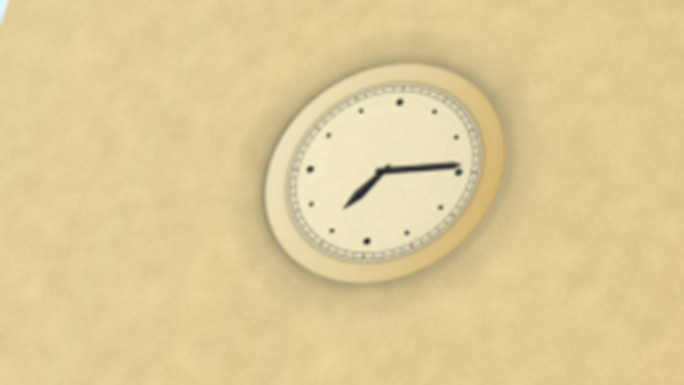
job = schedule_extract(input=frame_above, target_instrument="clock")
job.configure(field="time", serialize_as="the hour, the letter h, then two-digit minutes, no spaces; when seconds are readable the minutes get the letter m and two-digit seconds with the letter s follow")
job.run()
7h14
